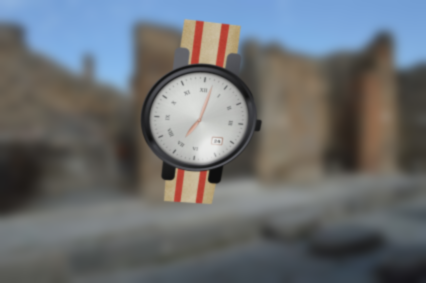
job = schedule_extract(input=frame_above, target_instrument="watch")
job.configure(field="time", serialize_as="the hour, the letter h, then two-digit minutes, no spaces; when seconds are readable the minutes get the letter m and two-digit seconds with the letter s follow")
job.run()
7h02
